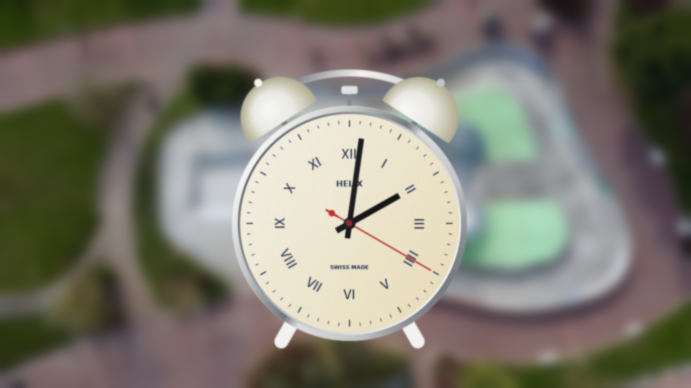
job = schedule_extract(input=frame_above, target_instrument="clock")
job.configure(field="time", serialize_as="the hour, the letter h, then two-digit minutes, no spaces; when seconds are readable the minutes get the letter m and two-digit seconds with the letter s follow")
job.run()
2h01m20s
